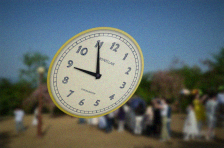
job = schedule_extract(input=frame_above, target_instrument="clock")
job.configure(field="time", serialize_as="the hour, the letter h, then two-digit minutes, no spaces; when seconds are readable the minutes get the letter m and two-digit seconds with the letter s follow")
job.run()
8h55
